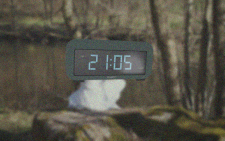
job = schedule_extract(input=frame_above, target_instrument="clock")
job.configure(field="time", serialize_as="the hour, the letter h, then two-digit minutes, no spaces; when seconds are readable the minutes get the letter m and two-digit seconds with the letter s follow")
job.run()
21h05
